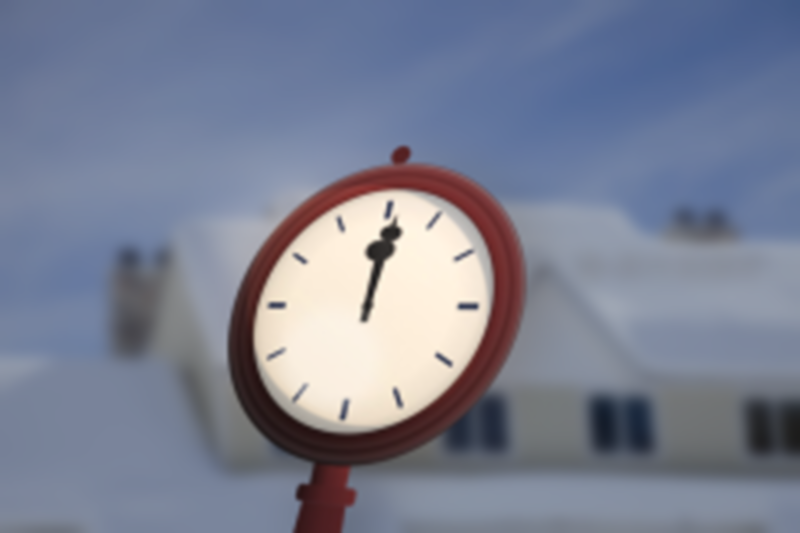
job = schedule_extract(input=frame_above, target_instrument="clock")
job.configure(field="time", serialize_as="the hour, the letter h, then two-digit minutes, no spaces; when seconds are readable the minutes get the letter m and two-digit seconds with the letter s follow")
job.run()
12h01
